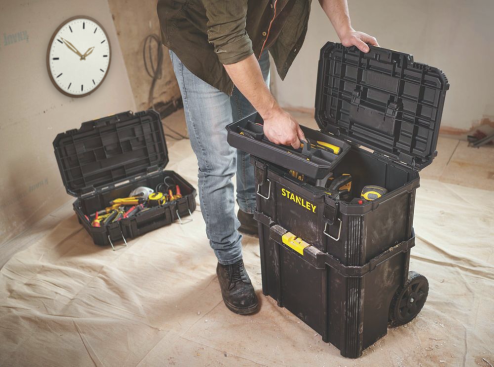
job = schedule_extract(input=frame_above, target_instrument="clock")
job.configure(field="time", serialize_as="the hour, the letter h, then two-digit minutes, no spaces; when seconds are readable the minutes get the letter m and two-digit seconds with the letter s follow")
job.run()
1h51
